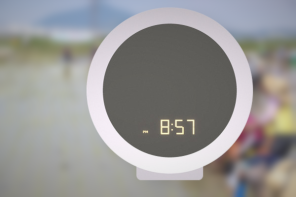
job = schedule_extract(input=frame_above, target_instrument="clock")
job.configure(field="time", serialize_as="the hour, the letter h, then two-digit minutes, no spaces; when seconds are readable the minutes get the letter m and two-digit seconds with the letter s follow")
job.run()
8h57
